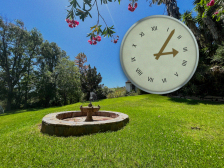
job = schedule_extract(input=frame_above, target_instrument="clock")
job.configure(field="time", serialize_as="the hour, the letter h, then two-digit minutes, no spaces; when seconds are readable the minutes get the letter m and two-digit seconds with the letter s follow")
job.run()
3h07
